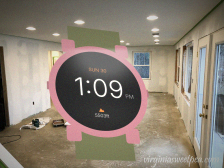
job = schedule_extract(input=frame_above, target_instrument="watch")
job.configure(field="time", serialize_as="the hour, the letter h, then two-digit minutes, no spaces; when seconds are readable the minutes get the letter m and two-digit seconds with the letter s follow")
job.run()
1h09
